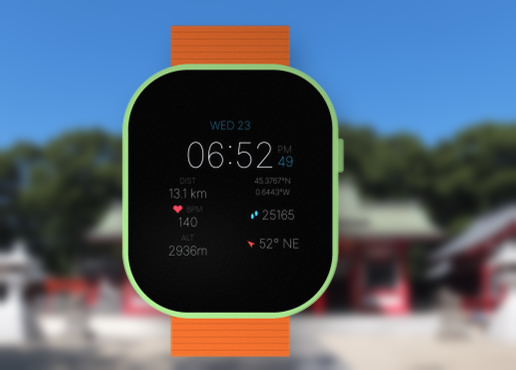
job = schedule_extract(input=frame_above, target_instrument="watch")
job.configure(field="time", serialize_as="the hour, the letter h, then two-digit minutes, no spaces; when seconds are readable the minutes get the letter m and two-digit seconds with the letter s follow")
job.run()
6h52m49s
